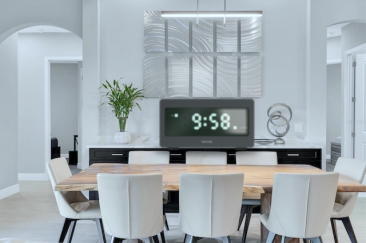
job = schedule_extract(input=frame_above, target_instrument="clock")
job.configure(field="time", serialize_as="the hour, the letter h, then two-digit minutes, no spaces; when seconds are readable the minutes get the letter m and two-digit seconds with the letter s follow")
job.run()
9h58
